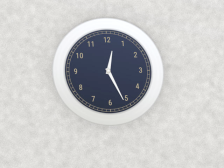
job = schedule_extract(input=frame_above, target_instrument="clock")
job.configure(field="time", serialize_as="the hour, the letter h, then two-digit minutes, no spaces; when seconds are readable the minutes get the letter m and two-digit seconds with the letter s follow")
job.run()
12h26
